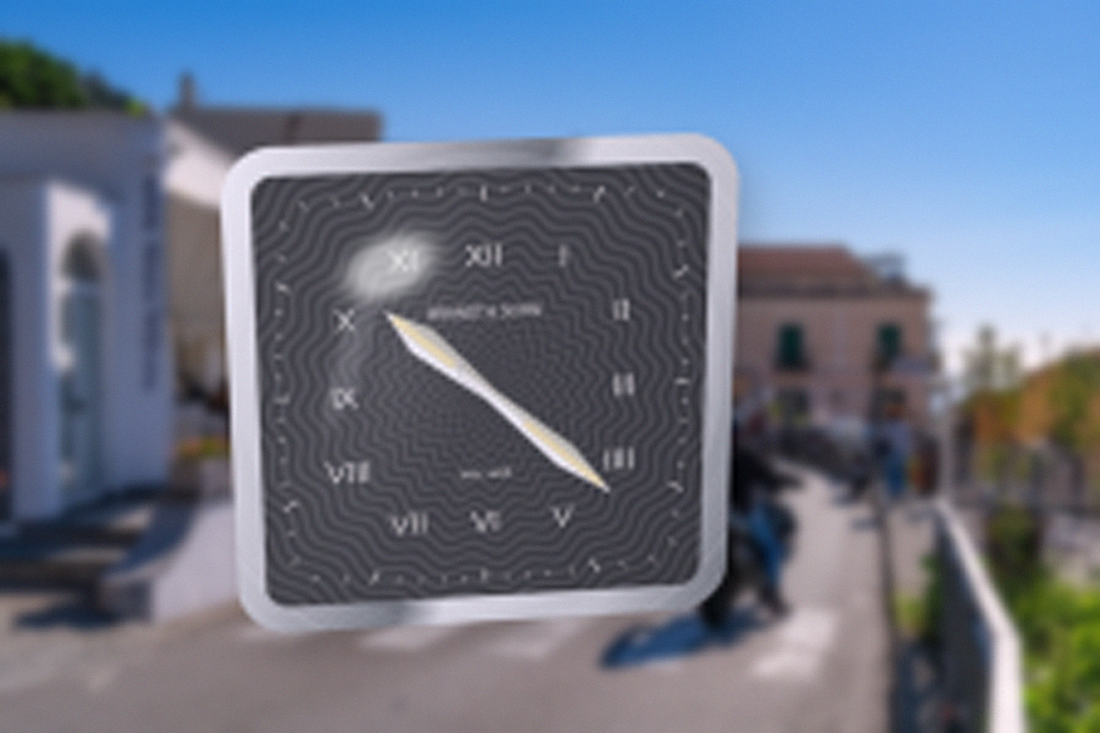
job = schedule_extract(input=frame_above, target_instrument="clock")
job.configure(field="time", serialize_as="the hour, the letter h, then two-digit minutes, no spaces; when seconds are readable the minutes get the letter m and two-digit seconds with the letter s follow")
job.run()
10h22
